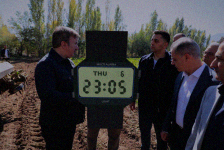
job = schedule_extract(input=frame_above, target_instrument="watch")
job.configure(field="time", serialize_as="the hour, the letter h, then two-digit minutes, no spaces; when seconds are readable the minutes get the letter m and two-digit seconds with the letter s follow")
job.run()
23h05
